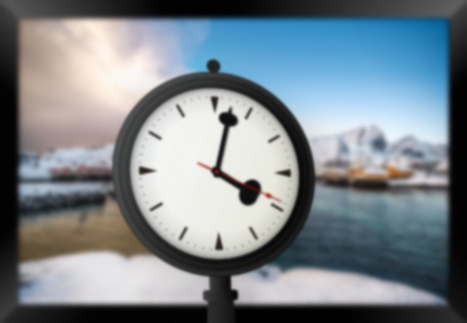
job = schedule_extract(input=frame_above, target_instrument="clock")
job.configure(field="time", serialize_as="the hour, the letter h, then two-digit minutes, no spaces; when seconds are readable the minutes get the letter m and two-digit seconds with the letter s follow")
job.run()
4h02m19s
